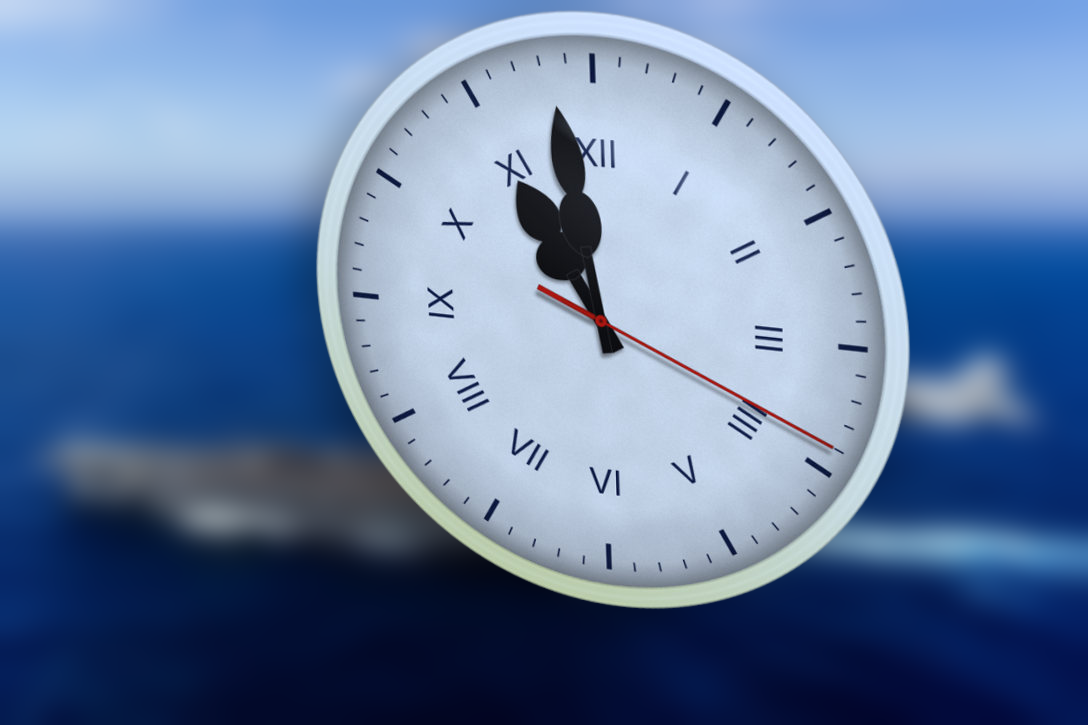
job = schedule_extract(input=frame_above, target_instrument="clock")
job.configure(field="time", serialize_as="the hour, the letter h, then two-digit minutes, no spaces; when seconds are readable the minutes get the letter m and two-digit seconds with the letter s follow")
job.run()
10h58m19s
